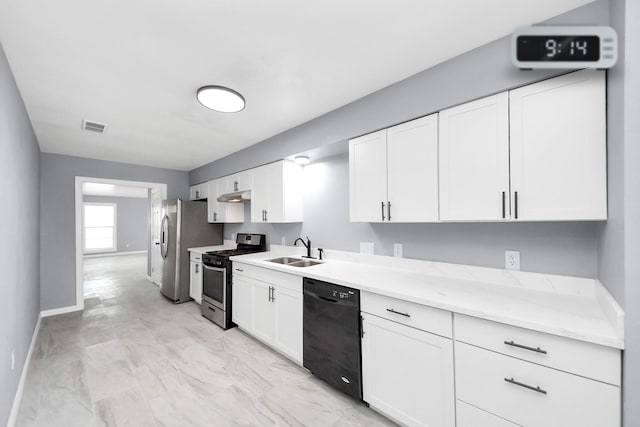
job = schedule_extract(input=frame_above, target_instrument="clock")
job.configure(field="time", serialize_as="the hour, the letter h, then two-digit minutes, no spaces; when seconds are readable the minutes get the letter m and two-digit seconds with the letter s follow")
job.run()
9h14
